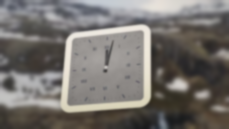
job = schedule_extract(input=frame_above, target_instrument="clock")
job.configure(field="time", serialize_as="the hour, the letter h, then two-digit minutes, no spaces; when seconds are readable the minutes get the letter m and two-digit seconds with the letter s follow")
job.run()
12h02
